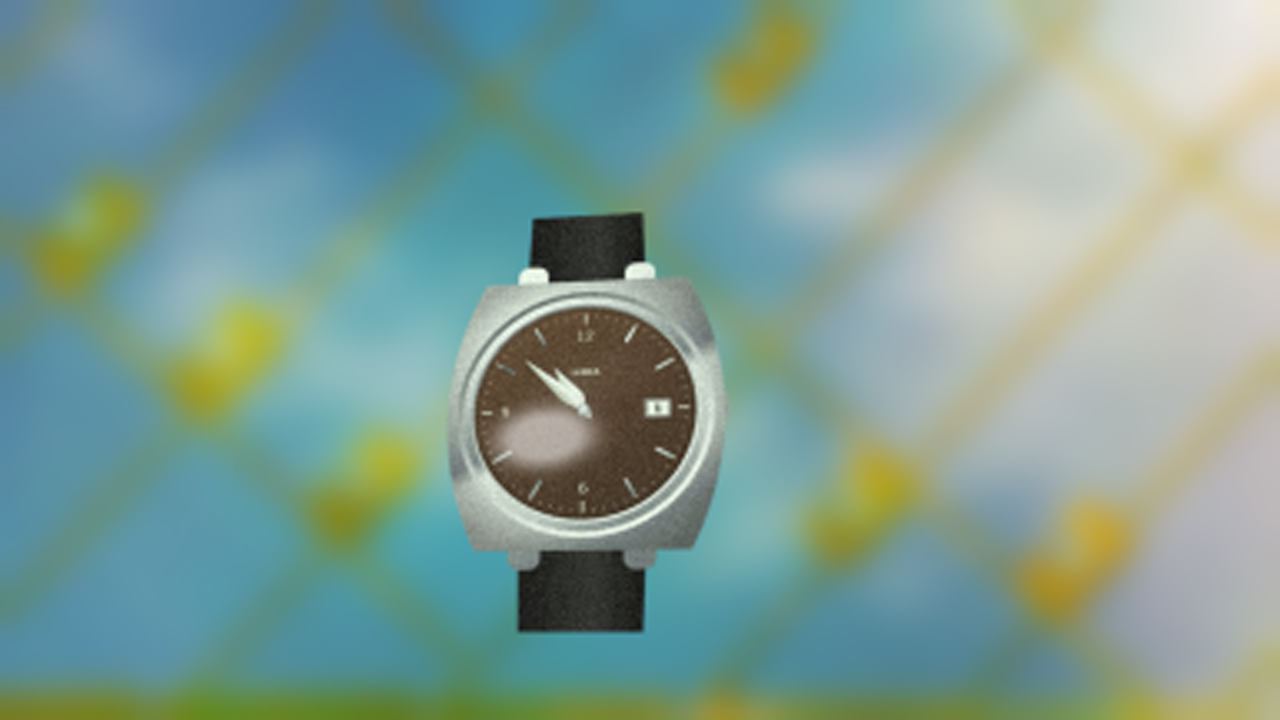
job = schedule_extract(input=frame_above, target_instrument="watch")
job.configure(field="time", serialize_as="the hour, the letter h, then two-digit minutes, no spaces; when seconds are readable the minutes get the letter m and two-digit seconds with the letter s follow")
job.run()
10h52
